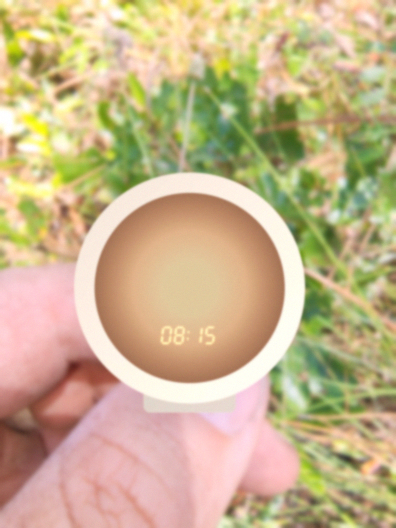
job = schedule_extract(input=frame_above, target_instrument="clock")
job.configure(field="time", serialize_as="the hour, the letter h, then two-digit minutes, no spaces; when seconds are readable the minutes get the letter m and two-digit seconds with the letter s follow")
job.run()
8h15
